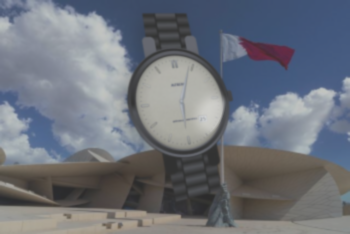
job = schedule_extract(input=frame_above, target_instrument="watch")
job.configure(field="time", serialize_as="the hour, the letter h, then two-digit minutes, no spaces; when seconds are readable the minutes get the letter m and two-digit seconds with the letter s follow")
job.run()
6h04
